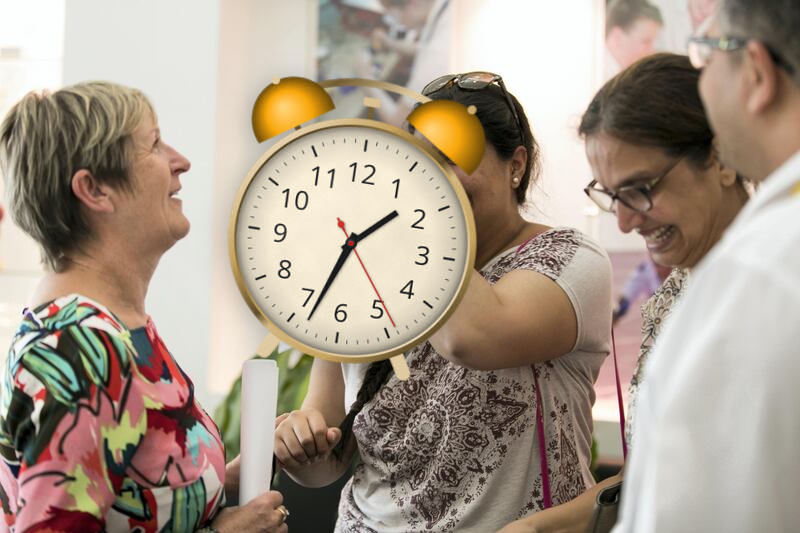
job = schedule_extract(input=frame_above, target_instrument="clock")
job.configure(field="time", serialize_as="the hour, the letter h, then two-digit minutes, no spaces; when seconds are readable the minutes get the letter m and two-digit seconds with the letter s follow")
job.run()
1h33m24s
